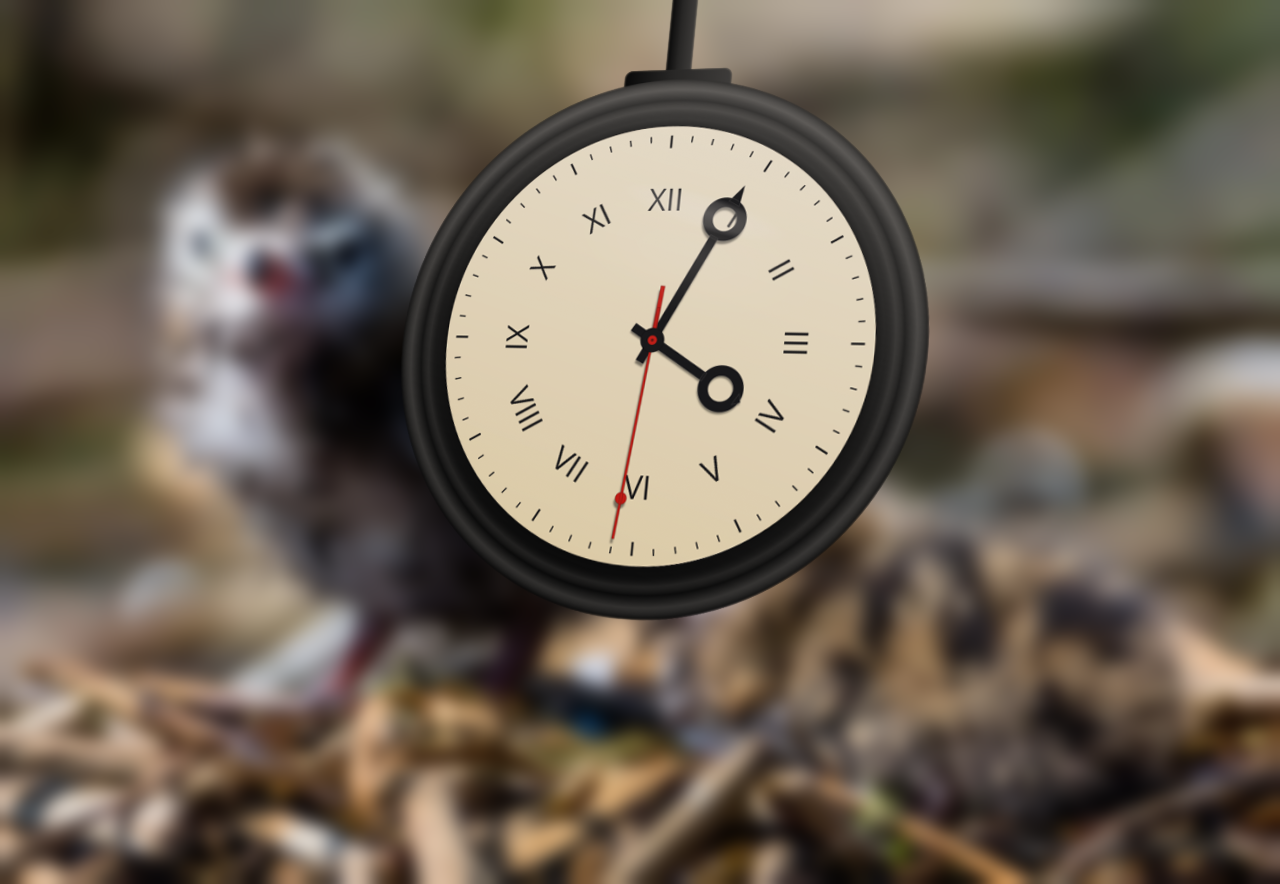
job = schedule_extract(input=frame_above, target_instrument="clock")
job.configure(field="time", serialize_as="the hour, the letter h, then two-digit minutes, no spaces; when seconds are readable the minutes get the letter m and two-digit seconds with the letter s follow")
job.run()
4h04m31s
